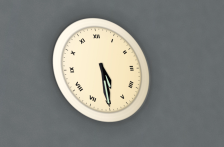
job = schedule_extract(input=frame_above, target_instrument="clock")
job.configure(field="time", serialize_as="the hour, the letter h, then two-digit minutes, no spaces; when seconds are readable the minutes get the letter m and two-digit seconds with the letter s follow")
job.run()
5h30
